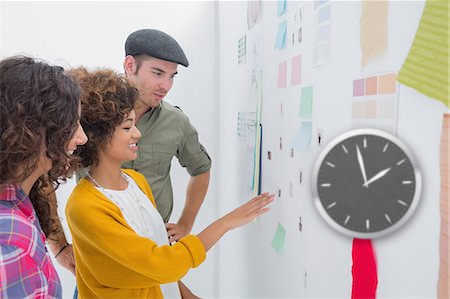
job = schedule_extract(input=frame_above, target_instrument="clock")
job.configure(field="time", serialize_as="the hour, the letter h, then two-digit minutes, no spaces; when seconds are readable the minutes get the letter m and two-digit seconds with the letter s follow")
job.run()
1h58
